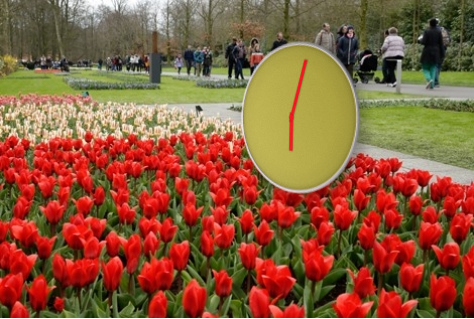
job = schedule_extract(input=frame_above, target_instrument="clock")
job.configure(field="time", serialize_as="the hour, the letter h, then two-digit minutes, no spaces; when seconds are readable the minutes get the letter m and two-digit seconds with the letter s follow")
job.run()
6h03
